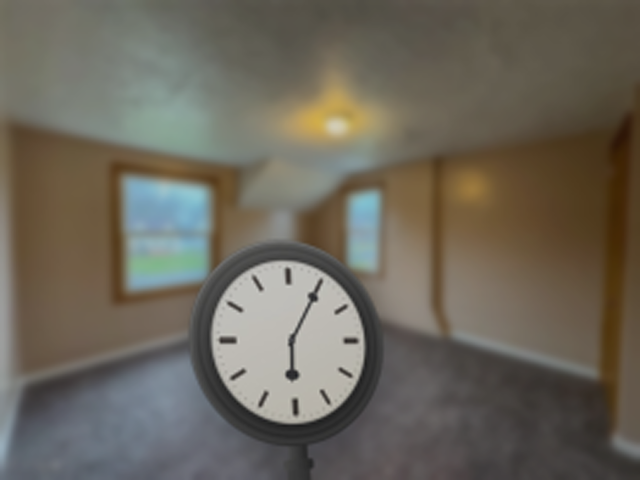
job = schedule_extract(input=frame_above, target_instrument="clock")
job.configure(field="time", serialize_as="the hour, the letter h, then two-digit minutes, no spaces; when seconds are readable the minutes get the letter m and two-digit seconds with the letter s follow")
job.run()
6h05
